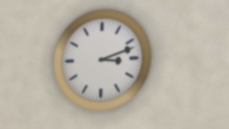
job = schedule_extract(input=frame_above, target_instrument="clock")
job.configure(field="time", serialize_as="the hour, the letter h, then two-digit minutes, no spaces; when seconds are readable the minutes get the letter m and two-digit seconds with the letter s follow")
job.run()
3h12
